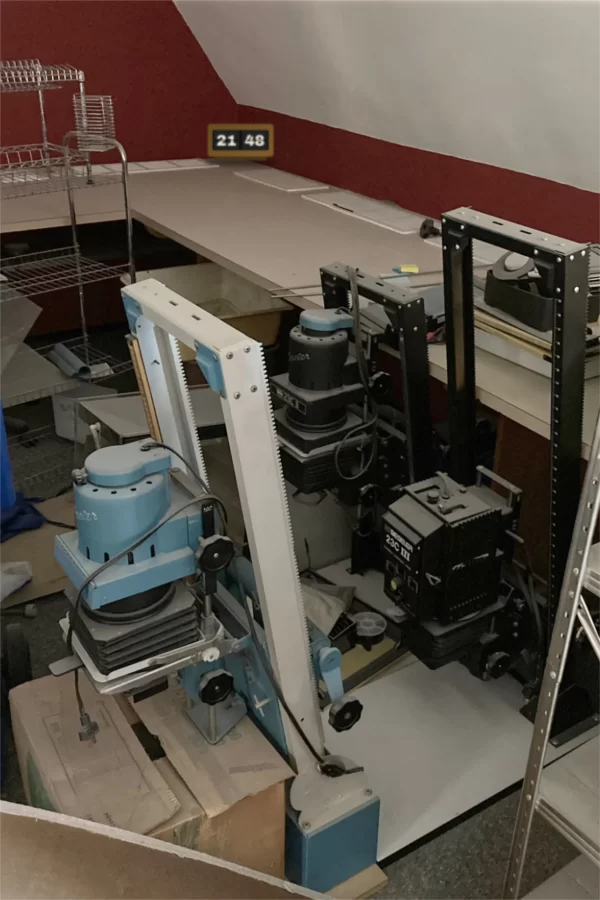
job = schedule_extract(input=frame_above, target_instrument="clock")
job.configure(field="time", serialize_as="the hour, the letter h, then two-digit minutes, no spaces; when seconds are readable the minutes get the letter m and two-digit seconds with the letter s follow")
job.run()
21h48
